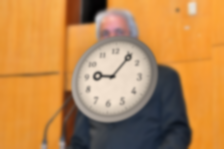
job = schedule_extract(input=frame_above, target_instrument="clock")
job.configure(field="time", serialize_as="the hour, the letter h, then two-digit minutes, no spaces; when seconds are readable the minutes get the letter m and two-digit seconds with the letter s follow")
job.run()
9h06
